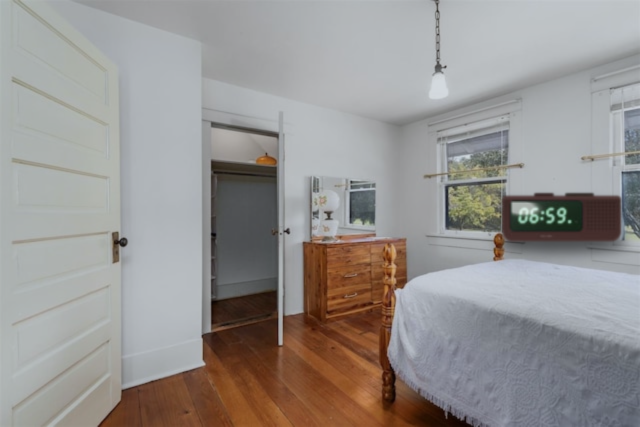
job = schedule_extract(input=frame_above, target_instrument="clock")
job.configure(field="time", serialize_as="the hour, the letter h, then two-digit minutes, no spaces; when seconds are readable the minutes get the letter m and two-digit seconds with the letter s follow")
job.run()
6h59
